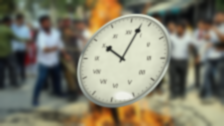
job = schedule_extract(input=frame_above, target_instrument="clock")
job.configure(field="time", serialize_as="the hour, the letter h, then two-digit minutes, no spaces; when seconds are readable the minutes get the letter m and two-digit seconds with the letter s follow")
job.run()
10h03
